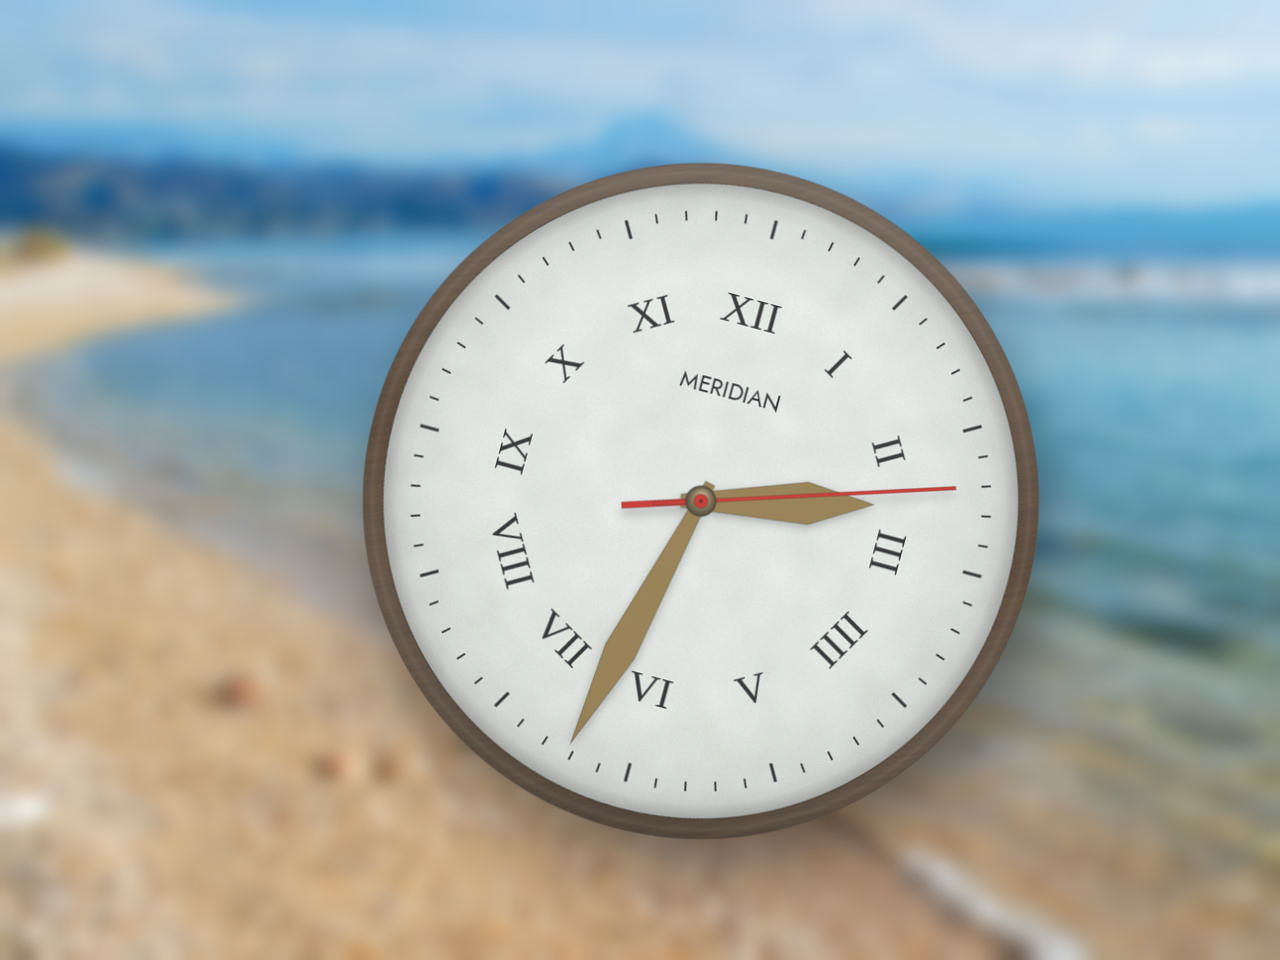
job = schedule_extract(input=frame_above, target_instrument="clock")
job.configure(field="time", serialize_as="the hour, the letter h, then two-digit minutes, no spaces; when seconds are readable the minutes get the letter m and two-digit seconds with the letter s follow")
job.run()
2h32m12s
